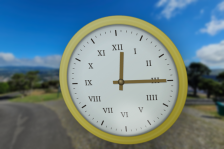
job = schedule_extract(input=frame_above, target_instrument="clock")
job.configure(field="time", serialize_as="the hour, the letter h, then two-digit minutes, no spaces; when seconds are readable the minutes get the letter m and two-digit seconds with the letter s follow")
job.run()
12h15
